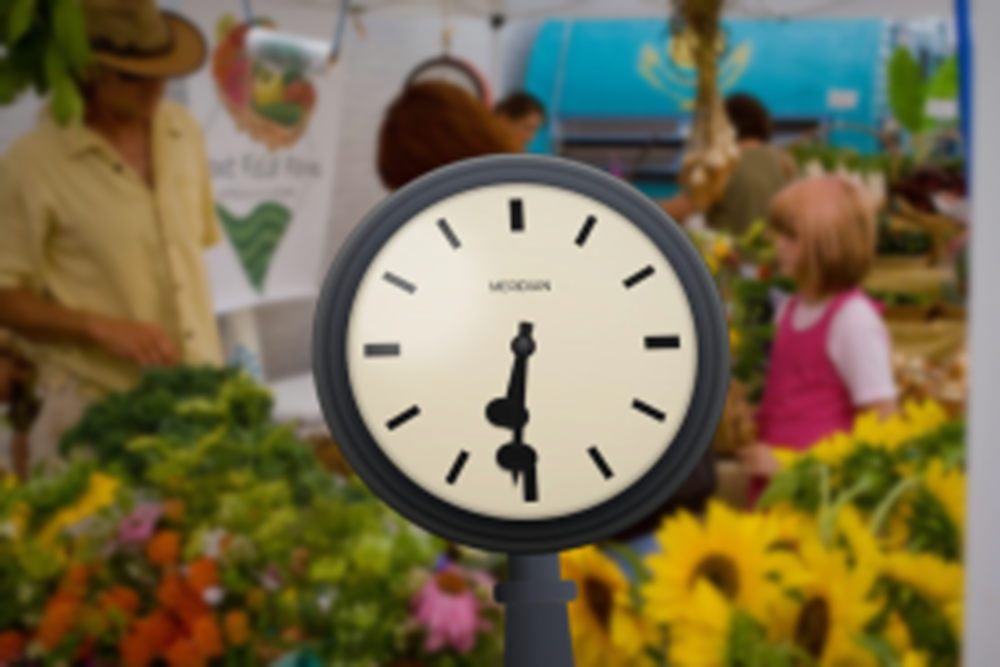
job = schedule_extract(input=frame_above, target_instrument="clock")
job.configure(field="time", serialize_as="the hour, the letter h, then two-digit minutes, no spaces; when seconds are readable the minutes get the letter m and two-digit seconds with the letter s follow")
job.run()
6h31
